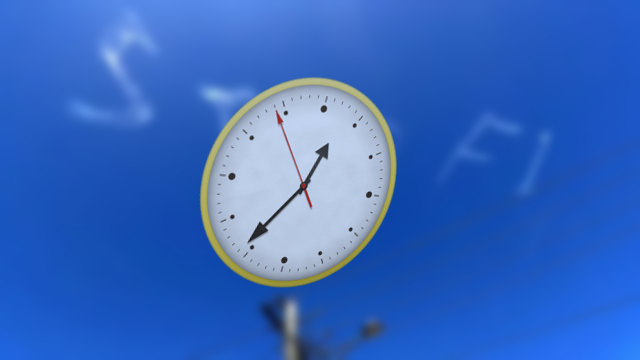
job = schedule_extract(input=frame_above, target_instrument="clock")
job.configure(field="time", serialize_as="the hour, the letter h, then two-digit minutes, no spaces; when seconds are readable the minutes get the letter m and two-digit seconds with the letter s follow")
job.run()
12h35m54s
